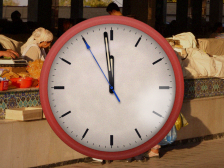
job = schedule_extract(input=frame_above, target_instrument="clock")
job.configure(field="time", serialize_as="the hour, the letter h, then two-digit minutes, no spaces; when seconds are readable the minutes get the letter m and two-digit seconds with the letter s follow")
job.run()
11h58m55s
